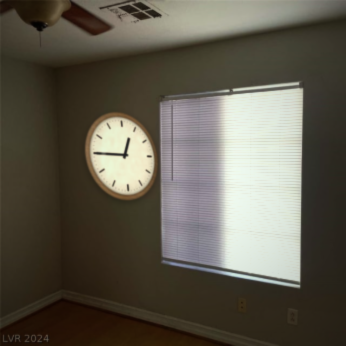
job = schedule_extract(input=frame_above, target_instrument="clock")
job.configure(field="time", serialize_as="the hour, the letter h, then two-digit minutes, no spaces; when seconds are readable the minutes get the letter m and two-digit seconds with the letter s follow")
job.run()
12h45
